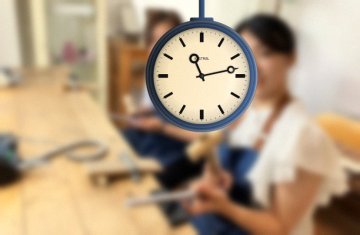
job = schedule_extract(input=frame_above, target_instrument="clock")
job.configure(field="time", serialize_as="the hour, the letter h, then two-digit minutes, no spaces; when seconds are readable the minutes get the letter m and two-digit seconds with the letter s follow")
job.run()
11h13
